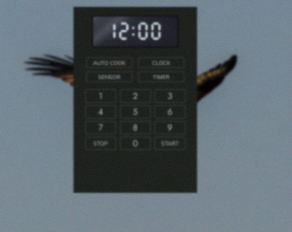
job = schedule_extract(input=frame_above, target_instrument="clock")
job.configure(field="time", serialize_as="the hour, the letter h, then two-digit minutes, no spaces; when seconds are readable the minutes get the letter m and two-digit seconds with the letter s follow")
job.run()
12h00
